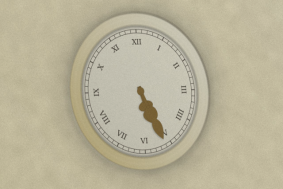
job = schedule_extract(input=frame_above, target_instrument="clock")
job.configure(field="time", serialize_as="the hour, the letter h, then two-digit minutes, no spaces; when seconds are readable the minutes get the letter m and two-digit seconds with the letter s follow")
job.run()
5h26
